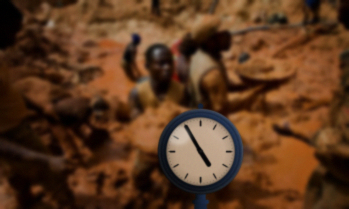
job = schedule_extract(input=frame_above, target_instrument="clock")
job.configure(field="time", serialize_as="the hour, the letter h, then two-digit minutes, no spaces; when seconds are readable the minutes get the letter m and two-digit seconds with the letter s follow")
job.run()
4h55
